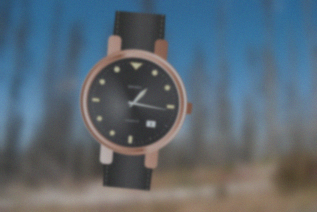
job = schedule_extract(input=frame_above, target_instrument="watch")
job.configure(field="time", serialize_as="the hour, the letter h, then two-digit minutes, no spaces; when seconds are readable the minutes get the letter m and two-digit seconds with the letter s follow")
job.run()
1h16
